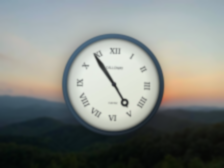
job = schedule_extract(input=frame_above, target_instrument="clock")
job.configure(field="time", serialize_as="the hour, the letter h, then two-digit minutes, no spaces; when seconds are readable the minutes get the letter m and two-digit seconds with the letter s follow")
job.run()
4h54
